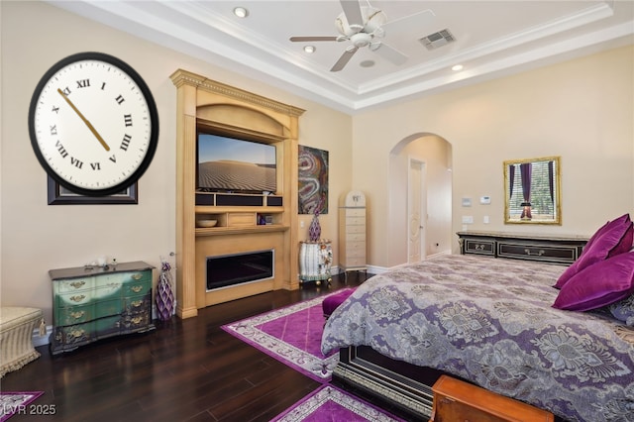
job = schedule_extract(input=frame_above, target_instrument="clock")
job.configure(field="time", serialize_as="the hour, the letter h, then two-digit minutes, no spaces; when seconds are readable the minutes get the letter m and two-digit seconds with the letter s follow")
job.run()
4h54
